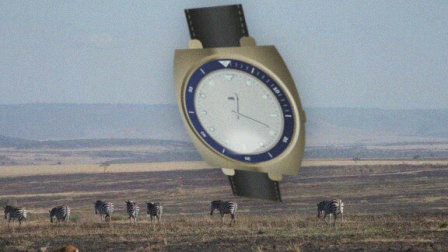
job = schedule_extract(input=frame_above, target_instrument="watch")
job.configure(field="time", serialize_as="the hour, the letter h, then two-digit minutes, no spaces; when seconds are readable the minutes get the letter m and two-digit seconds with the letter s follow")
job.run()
12h19
